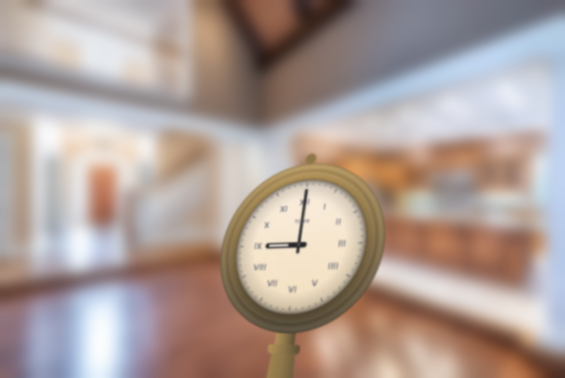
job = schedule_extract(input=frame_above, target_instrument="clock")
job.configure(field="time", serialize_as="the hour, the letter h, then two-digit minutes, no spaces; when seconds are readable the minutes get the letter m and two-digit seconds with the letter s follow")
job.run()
9h00
